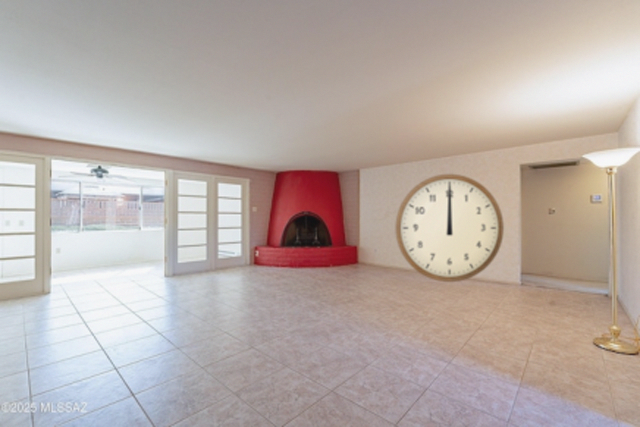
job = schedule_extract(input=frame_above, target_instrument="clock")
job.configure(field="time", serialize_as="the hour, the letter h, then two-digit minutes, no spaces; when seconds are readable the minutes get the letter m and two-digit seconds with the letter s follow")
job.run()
12h00
